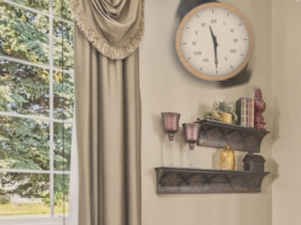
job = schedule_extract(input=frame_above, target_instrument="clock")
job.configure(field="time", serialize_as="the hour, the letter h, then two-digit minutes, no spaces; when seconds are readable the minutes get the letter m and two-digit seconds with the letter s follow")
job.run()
11h30
